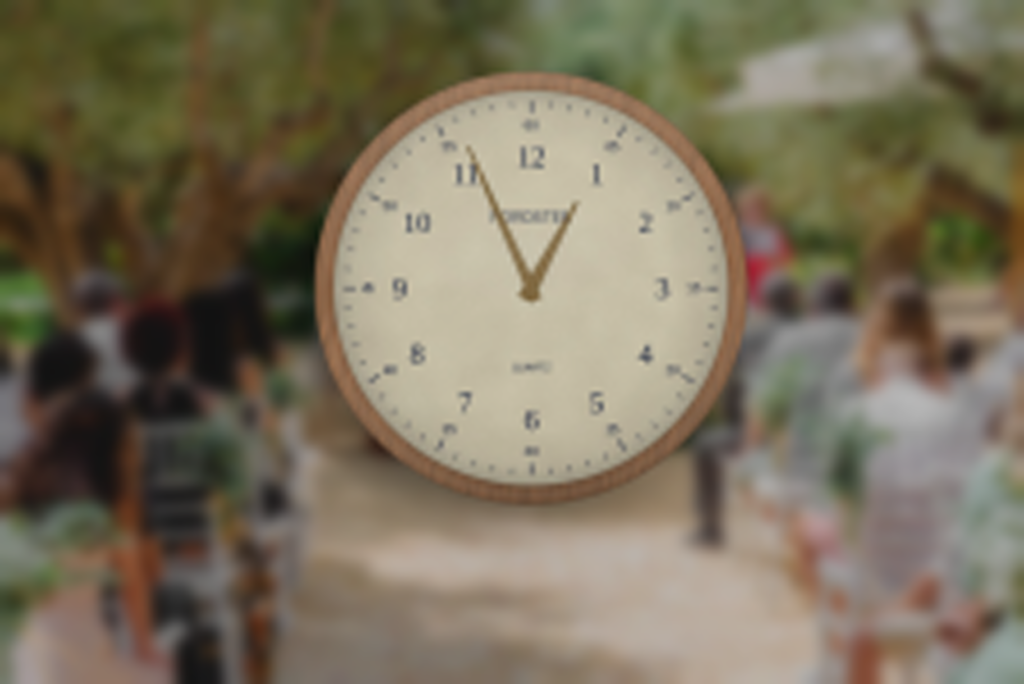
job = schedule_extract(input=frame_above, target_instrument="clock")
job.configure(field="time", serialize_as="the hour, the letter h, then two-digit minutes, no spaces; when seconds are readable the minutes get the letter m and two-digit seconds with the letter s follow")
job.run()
12h56
